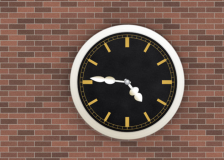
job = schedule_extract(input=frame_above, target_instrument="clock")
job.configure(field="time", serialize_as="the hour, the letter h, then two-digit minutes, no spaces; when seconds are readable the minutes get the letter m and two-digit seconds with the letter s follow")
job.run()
4h46
